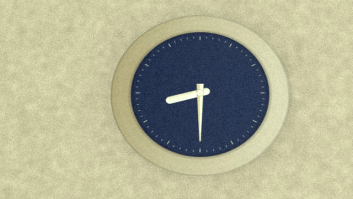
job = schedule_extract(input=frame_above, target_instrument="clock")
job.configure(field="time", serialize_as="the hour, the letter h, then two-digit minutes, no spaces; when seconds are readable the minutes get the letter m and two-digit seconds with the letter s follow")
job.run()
8h30
